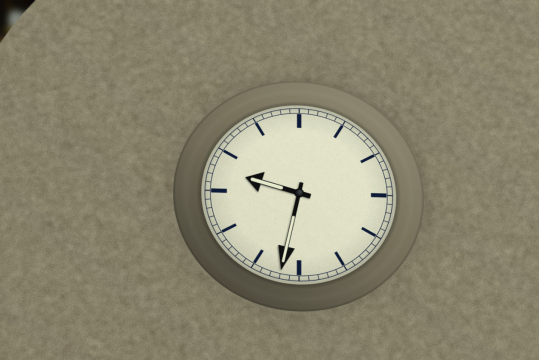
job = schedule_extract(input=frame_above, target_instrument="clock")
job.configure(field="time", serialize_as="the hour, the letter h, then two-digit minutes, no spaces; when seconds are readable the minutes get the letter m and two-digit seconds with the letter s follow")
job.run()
9h32
